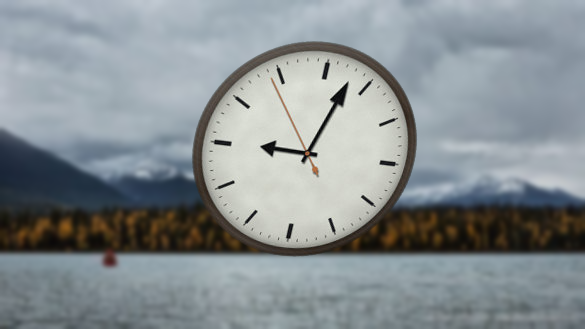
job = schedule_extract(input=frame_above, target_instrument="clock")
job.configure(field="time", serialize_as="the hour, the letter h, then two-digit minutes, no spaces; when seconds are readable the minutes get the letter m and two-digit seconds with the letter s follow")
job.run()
9h02m54s
